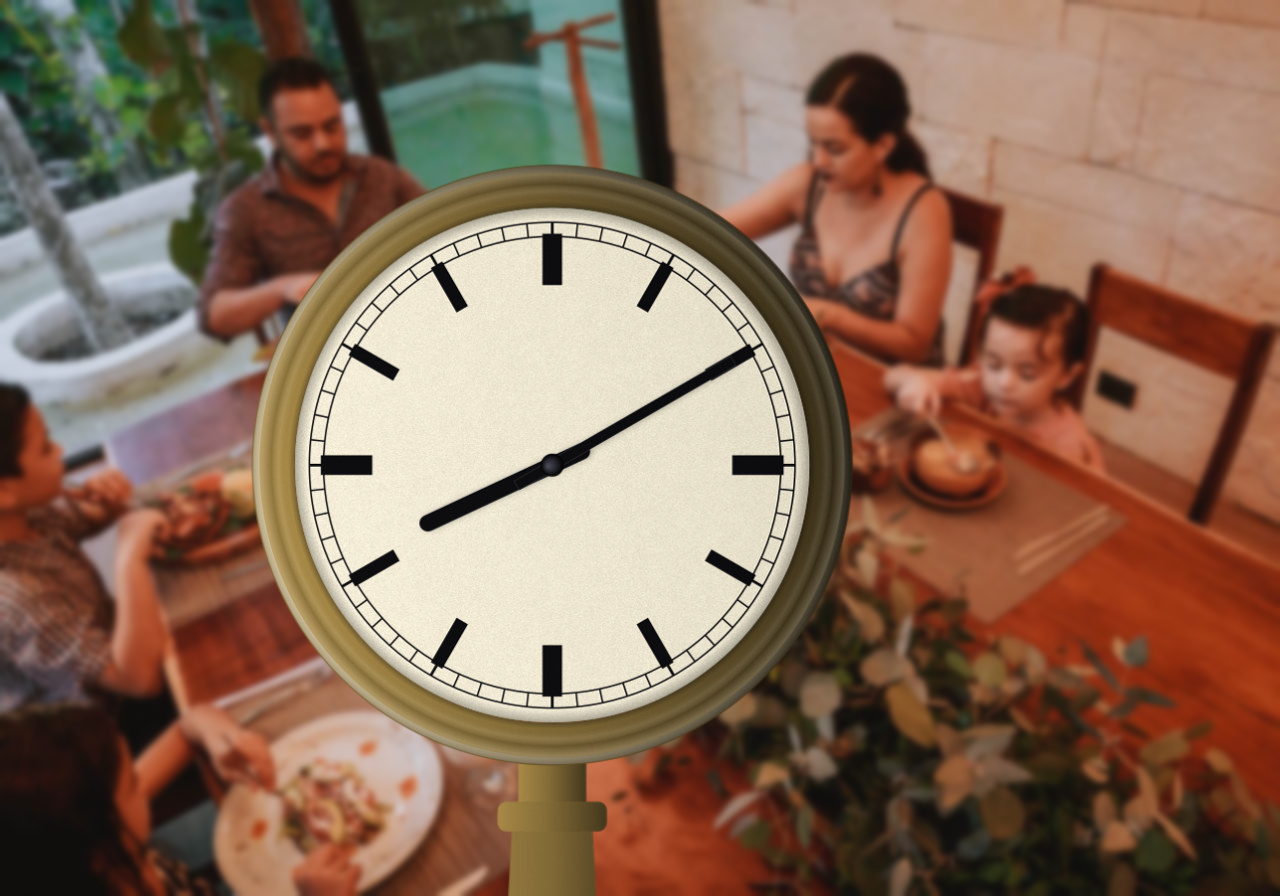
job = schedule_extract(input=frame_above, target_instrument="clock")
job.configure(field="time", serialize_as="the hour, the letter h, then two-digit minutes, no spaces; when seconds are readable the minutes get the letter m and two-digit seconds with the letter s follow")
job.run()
8h10
